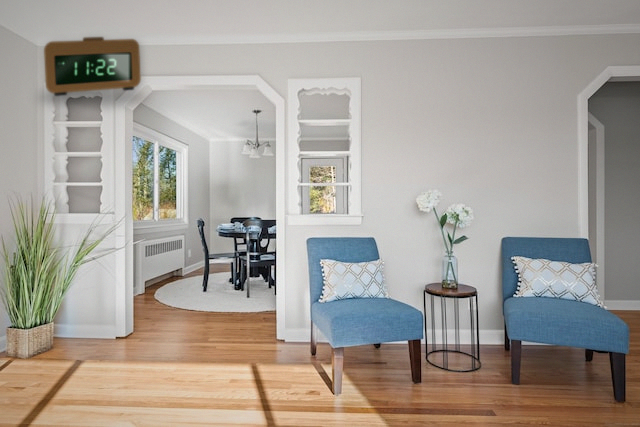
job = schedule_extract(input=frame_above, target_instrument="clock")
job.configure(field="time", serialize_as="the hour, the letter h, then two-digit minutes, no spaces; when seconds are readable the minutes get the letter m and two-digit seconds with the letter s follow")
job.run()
11h22
